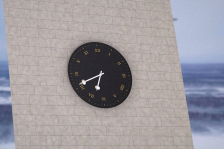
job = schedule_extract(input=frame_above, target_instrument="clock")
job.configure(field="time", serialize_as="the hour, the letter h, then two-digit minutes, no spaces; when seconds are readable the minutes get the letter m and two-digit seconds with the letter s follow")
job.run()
6h41
